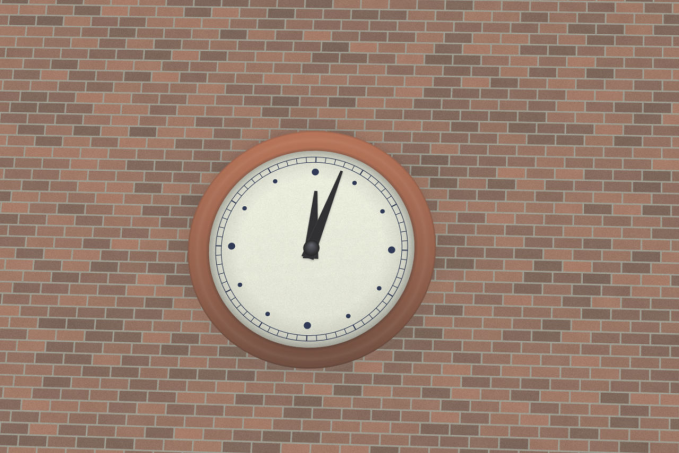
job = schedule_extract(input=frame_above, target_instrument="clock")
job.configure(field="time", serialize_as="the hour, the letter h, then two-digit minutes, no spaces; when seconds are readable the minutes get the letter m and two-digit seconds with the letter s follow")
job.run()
12h03
